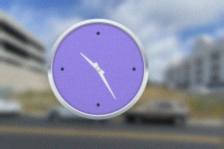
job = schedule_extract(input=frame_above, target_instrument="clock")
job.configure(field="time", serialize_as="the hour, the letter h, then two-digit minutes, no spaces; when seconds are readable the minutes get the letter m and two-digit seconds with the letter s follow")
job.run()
10h25
